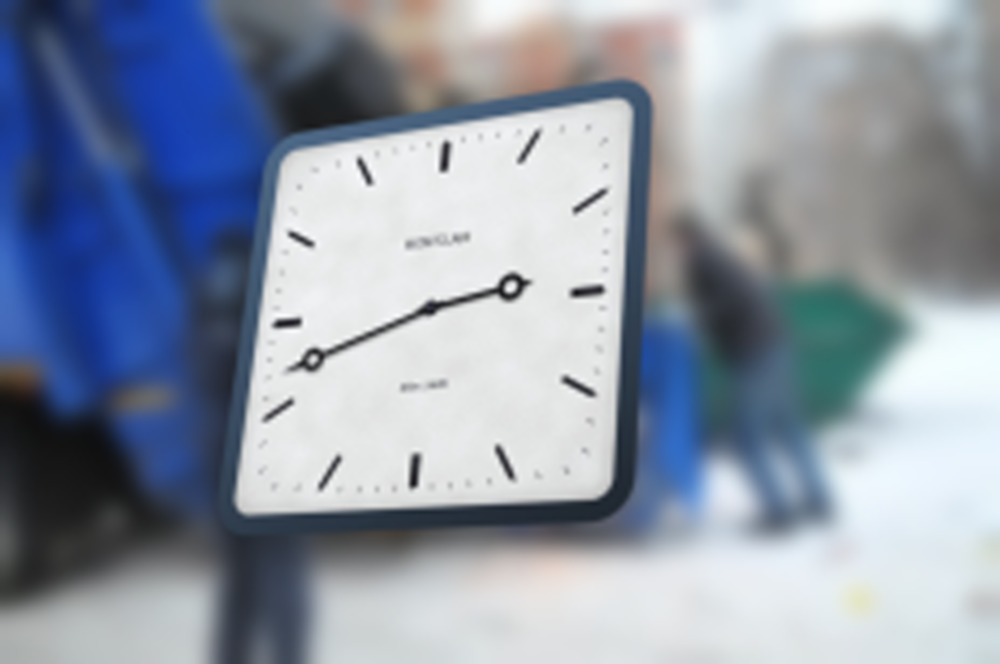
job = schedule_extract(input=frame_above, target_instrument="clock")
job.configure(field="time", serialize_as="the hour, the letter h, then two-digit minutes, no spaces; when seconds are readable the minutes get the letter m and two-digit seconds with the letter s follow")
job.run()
2h42
